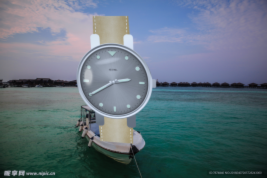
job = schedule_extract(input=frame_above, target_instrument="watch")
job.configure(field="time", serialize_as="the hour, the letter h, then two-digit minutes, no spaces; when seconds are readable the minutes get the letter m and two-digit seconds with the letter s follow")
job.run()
2h40
